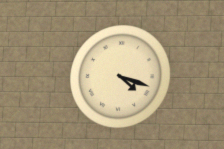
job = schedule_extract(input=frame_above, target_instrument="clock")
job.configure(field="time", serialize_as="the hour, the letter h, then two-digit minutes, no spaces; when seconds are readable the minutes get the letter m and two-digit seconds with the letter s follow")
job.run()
4h18
